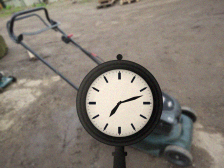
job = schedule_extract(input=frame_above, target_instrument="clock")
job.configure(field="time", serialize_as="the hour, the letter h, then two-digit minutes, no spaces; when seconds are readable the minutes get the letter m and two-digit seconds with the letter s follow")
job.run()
7h12
